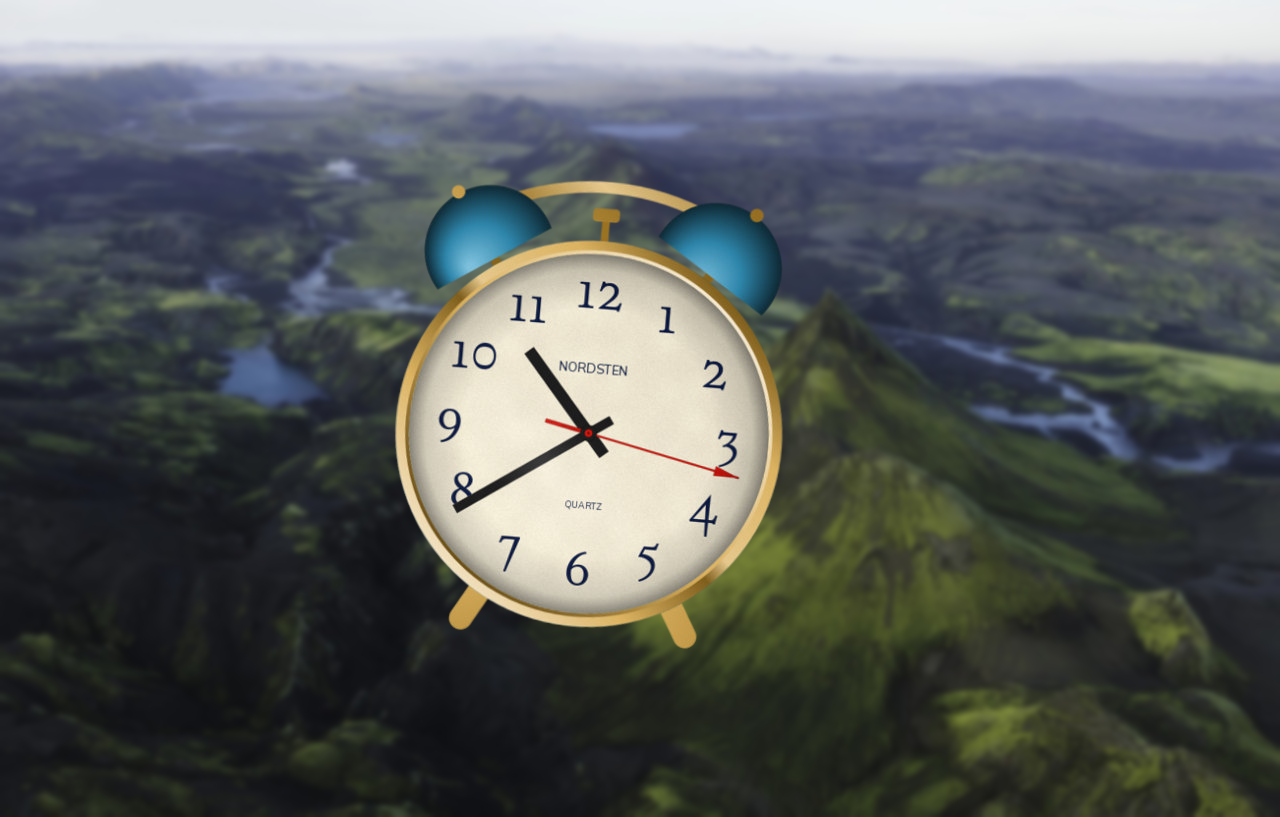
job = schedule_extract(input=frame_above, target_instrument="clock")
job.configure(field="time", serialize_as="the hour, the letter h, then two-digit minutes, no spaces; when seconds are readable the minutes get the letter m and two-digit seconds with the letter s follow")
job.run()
10h39m17s
